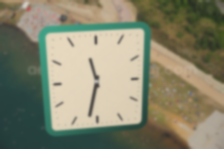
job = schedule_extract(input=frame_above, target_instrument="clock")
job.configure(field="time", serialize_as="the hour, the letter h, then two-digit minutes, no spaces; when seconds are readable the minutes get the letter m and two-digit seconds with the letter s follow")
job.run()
11h32
